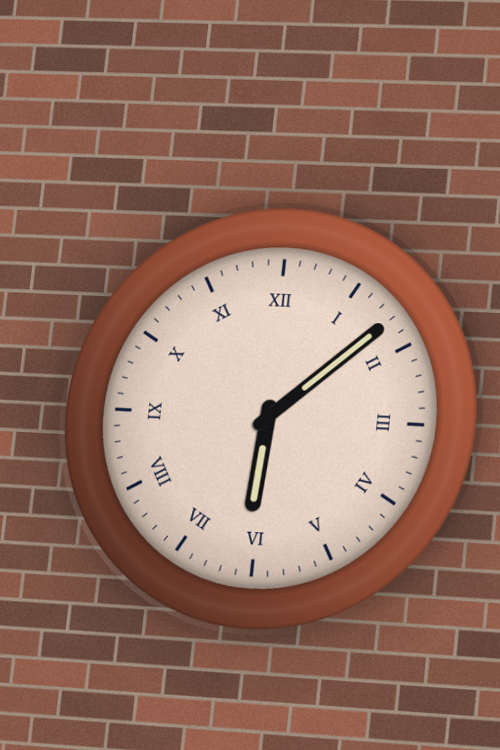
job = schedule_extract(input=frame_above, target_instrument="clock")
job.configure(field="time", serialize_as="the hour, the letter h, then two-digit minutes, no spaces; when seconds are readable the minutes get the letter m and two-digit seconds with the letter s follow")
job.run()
6h08
